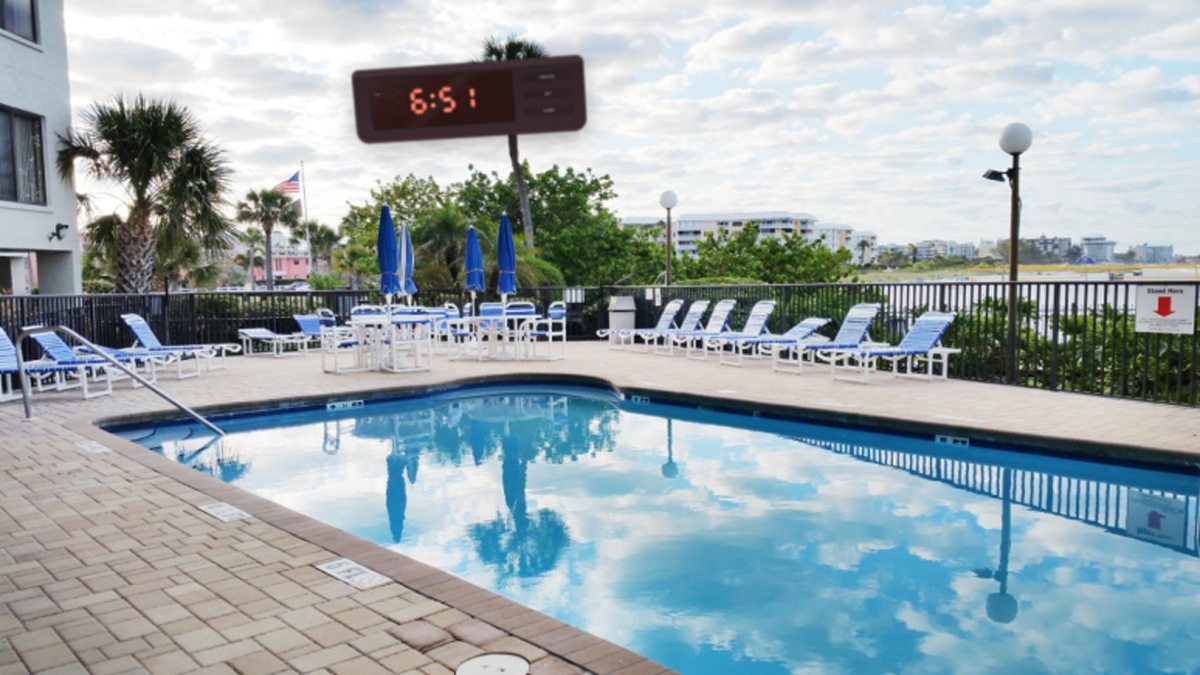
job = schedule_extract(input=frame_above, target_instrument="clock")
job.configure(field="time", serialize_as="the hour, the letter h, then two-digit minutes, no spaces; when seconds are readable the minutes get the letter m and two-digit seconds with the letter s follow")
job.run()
6h51
